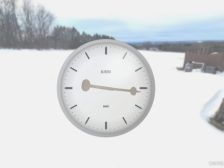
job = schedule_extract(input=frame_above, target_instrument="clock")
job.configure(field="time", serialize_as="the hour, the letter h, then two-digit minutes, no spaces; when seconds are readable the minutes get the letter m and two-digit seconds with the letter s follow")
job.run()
9h16
